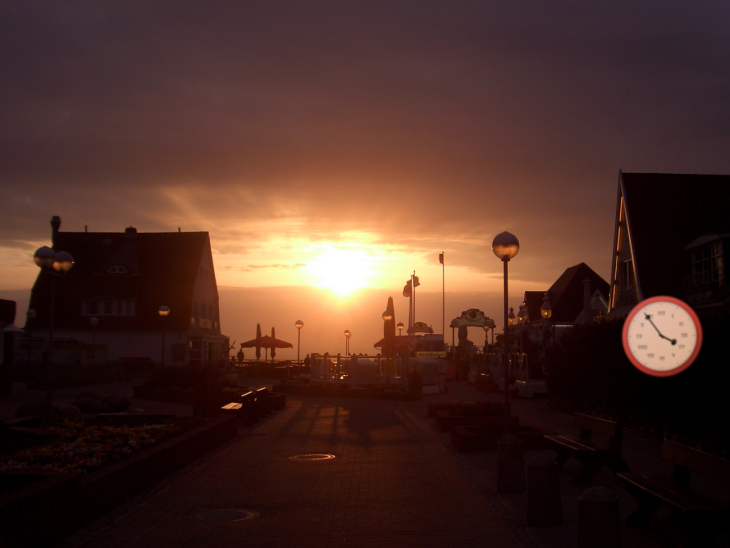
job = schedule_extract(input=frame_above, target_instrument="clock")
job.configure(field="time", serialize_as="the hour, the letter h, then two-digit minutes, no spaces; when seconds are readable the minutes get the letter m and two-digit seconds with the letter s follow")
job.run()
3h54
